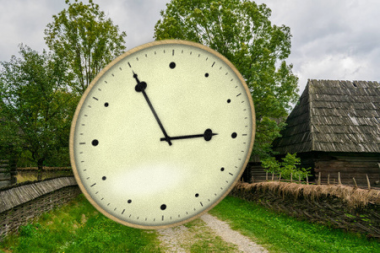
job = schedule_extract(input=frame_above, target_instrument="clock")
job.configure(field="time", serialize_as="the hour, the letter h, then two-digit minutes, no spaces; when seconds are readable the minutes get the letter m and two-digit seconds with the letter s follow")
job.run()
2h55
